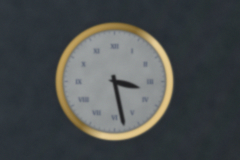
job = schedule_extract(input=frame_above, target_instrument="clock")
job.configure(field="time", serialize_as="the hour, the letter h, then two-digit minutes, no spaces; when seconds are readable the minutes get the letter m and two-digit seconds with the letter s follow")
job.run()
3h28
